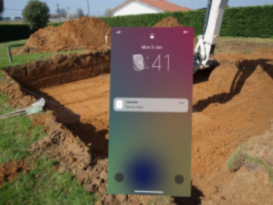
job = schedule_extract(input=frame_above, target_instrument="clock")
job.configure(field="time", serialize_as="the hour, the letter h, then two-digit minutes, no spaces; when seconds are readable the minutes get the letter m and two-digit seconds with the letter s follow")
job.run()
3h41
